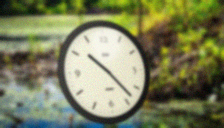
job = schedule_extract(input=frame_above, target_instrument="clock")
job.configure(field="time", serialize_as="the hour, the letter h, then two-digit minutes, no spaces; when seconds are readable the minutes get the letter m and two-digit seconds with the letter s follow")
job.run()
10h23
